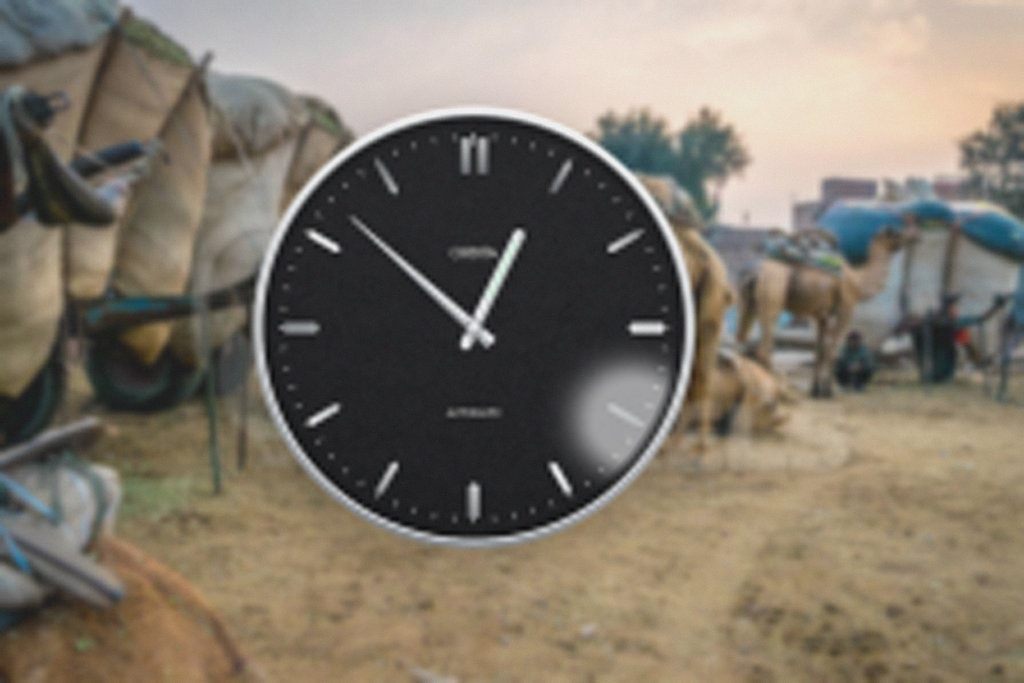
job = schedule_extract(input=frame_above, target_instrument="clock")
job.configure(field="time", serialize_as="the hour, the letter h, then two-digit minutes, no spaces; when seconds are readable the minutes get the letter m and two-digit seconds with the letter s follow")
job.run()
12h52
